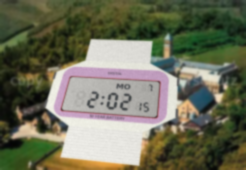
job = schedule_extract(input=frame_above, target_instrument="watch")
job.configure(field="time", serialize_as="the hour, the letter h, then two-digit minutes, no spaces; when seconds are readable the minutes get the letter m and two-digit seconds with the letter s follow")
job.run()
2h02
